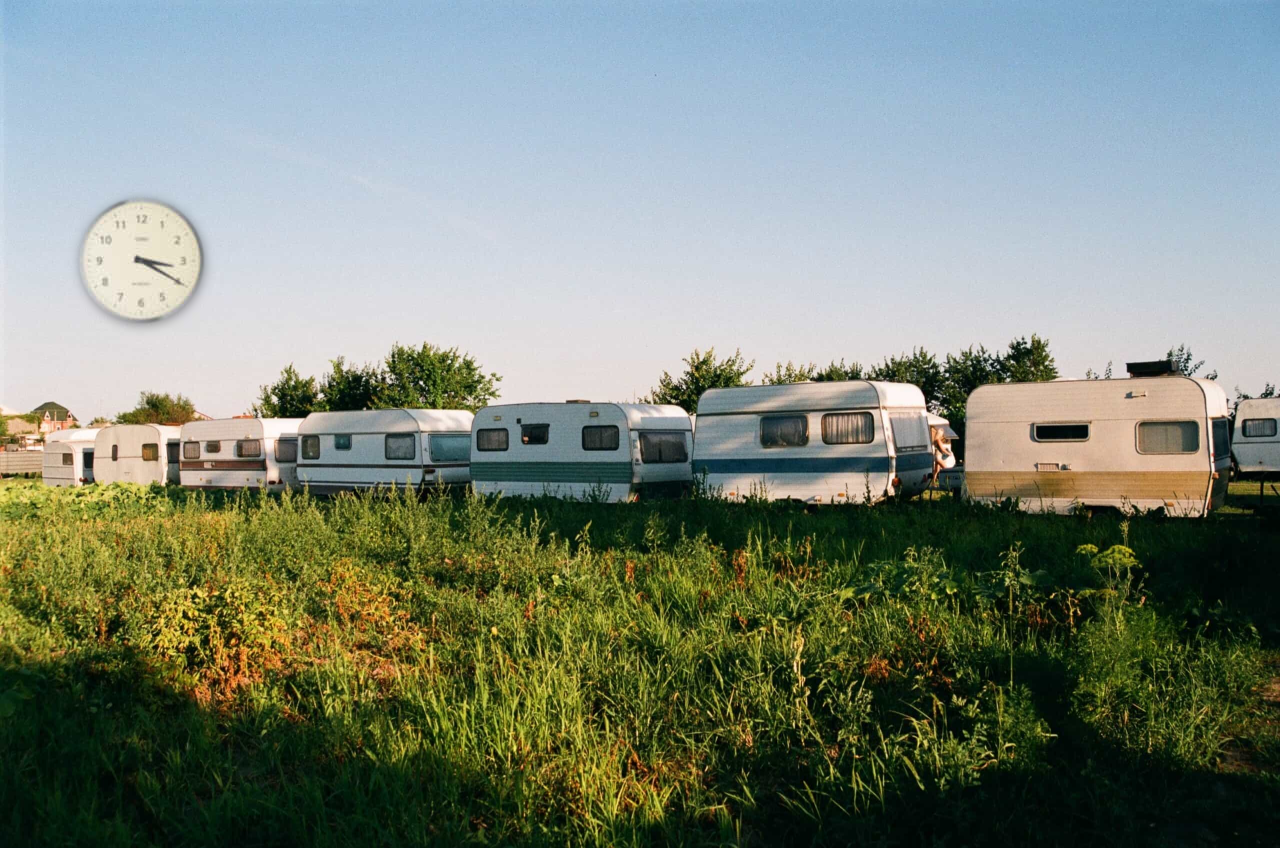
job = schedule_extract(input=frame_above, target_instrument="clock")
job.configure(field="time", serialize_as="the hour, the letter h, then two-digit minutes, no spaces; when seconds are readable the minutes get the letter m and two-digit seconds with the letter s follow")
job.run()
3h20
